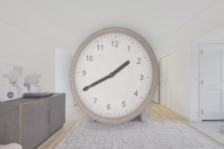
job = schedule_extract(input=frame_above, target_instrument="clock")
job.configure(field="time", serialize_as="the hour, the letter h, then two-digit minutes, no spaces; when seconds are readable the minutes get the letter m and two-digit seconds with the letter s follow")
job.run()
1h40
